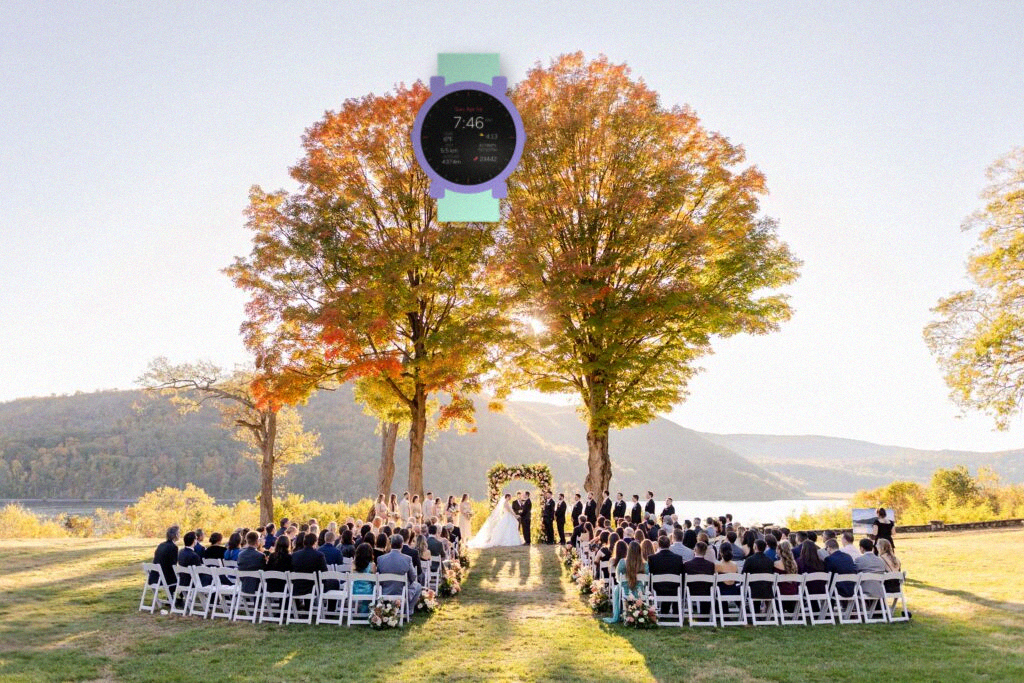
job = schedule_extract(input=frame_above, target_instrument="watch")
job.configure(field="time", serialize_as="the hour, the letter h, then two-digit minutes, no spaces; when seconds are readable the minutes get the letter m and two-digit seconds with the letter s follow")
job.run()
7h46
